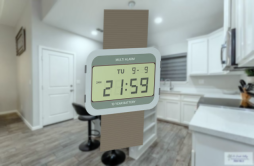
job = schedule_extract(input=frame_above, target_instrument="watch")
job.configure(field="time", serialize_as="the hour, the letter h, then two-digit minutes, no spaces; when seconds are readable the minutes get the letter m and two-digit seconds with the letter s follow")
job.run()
21h59
